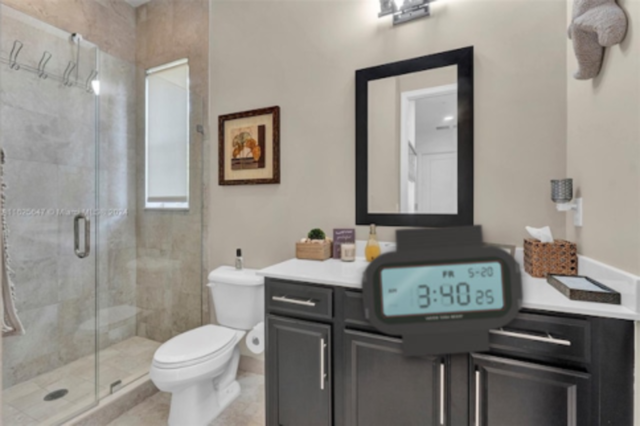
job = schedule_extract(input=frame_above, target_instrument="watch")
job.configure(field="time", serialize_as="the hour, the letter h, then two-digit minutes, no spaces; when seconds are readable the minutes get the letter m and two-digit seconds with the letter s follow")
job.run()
3h40m25s
